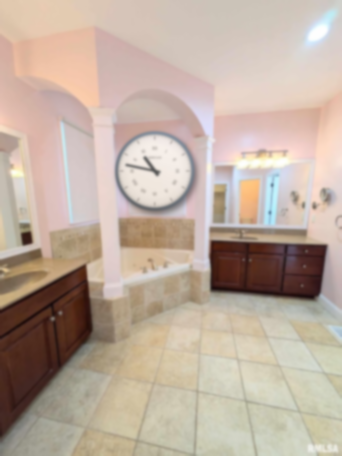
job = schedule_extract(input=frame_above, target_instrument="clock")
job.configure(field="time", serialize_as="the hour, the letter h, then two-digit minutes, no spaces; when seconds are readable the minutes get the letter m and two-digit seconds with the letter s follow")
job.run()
10h47
